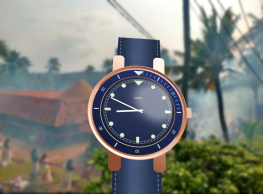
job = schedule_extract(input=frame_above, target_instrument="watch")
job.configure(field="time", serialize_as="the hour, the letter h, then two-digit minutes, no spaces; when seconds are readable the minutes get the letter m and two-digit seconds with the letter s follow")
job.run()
8h49
